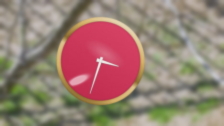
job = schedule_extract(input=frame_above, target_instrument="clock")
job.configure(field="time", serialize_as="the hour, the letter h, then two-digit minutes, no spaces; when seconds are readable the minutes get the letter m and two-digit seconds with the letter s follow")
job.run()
3h33
